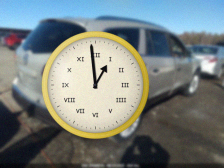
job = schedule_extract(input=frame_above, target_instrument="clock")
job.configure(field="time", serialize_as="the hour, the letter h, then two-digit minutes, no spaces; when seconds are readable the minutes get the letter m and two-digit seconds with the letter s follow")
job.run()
12h59
